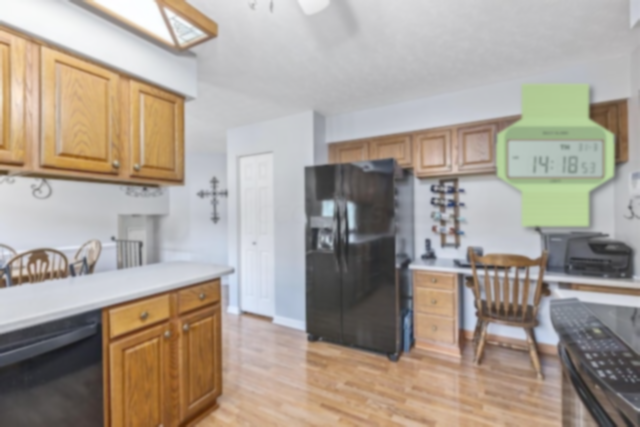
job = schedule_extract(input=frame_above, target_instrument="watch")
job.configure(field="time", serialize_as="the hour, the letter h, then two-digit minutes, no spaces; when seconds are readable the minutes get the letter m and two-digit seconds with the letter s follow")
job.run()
14h18
